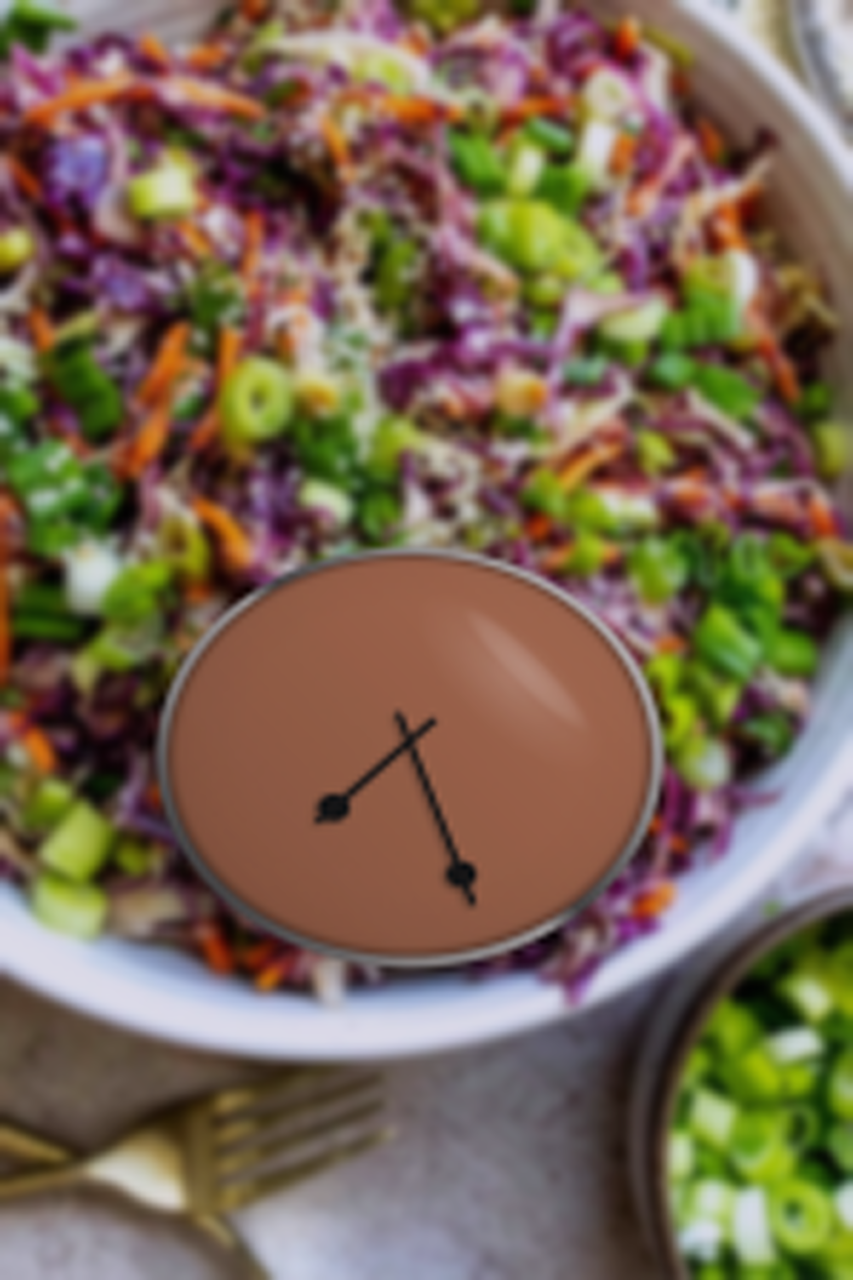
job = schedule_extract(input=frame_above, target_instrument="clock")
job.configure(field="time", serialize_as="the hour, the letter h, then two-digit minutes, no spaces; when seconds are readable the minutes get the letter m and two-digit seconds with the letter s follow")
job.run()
7h27
